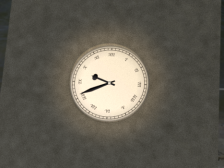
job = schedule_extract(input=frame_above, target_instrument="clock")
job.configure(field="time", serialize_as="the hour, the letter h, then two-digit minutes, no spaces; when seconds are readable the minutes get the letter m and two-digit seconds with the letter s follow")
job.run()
9h41
